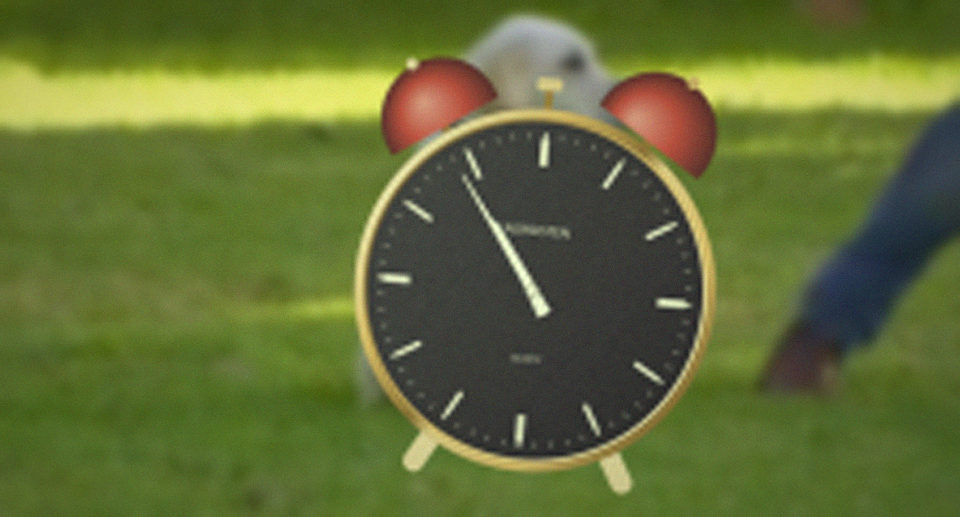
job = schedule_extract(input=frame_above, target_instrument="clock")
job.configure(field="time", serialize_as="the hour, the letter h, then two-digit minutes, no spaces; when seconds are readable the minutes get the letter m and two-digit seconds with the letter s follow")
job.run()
10h54
